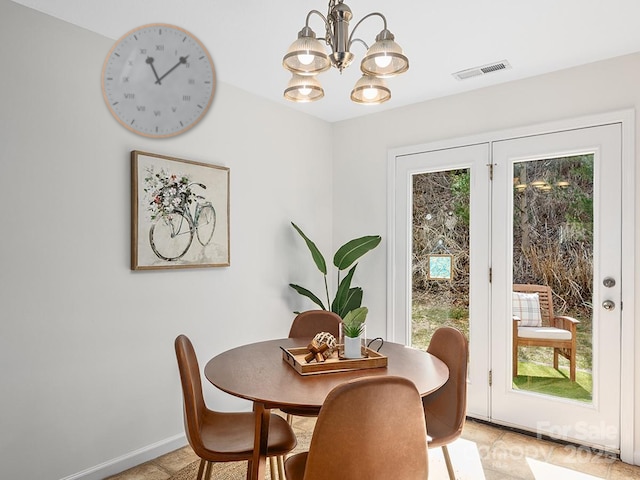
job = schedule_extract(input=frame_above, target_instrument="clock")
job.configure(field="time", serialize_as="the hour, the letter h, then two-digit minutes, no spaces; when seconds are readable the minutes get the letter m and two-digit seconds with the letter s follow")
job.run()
11h08
